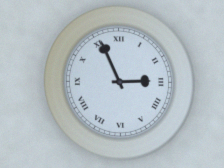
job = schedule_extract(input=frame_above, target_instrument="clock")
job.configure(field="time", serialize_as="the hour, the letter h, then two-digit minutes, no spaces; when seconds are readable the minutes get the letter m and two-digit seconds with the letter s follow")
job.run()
2h56
